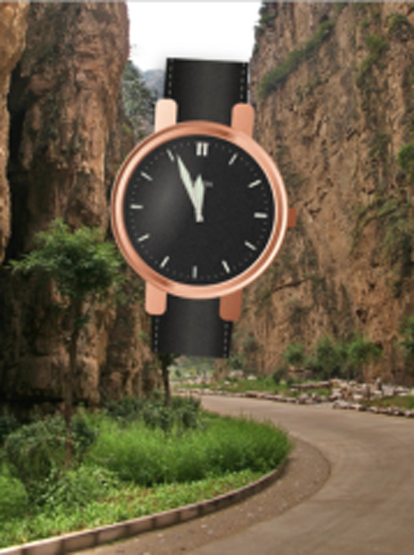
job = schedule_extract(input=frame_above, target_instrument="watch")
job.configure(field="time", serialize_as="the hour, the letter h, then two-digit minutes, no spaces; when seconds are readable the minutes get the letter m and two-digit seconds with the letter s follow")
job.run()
11h56
